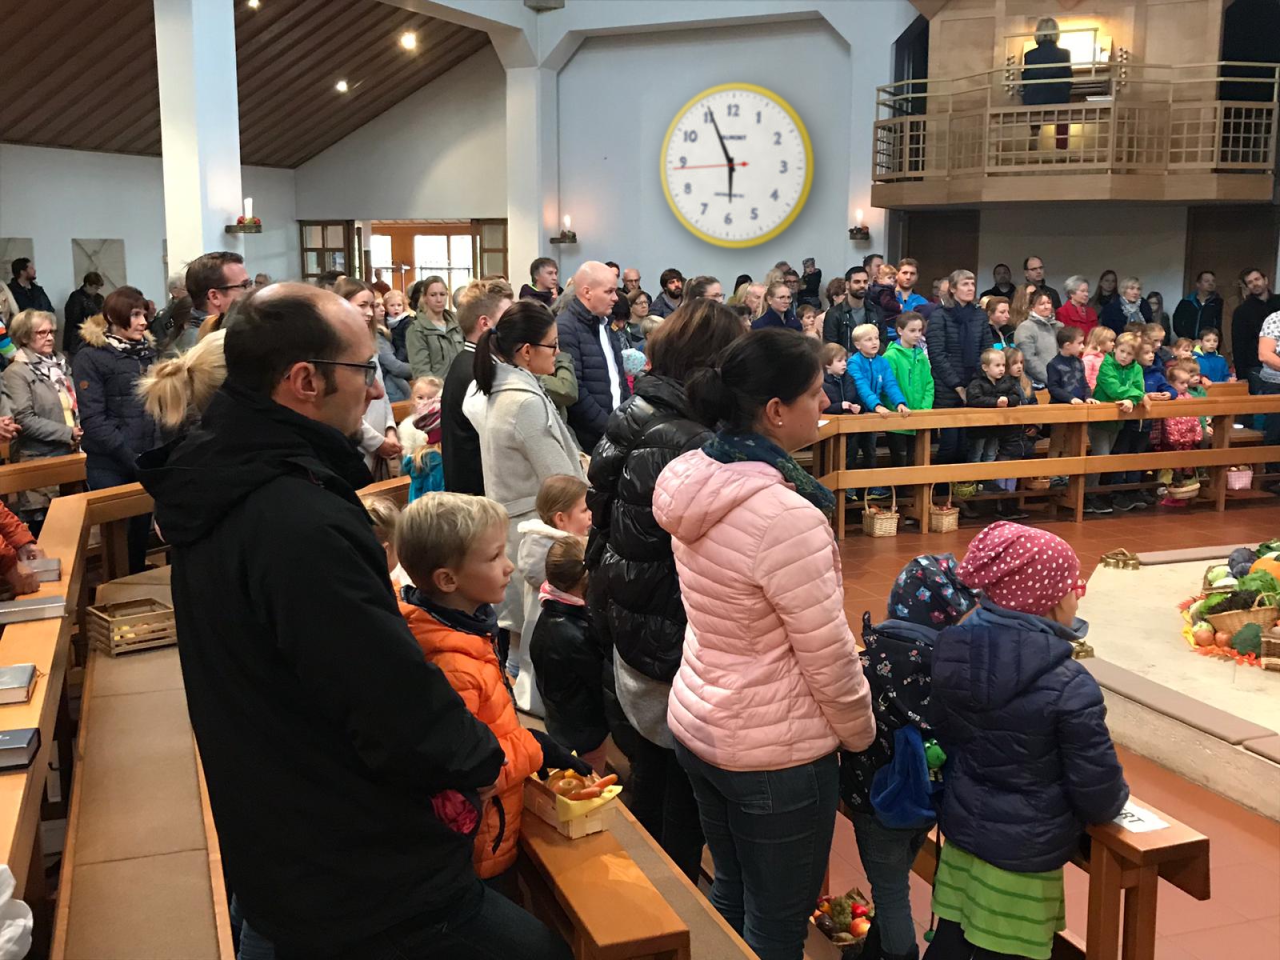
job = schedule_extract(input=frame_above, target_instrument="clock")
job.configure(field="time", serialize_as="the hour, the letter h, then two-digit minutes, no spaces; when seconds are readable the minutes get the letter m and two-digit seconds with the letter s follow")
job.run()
5h55m44s
